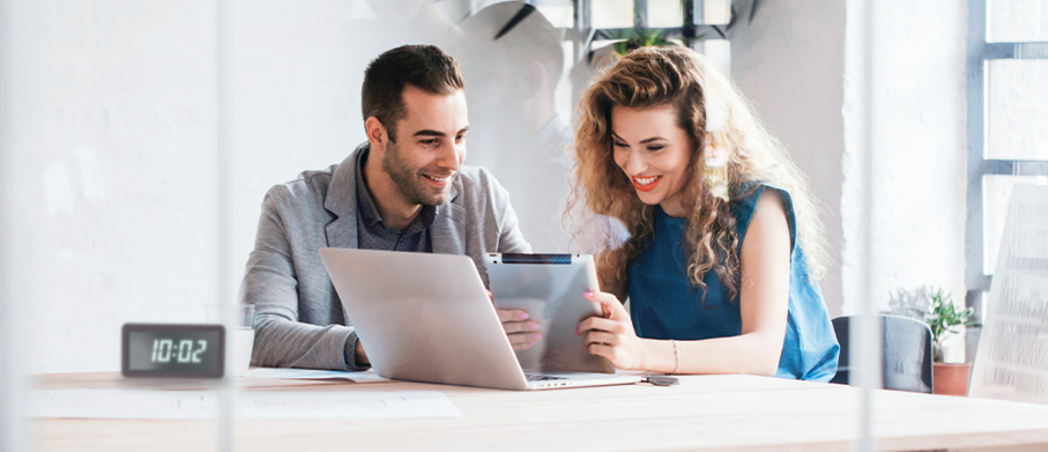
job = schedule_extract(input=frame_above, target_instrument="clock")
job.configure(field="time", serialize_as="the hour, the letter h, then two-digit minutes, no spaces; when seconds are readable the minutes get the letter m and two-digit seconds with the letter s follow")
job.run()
10h02
